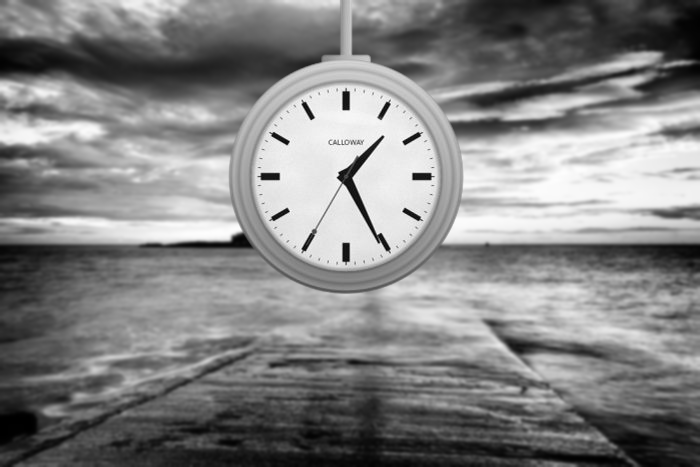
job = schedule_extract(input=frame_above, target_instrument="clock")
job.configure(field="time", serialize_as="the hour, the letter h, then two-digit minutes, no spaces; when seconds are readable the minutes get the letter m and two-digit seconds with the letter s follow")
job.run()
1h25m35s
